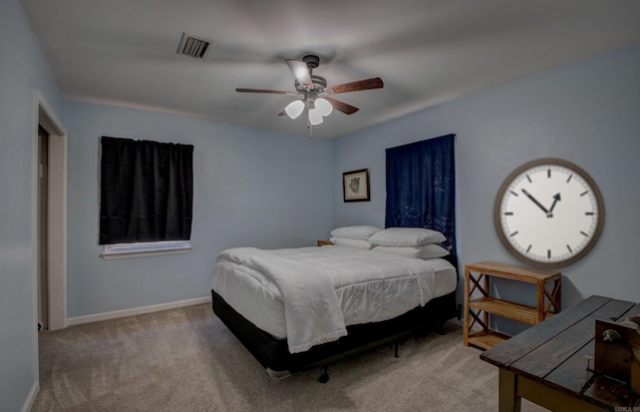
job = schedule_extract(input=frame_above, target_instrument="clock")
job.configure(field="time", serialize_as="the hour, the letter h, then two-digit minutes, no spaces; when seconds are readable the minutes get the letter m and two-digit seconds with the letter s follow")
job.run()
12h52
